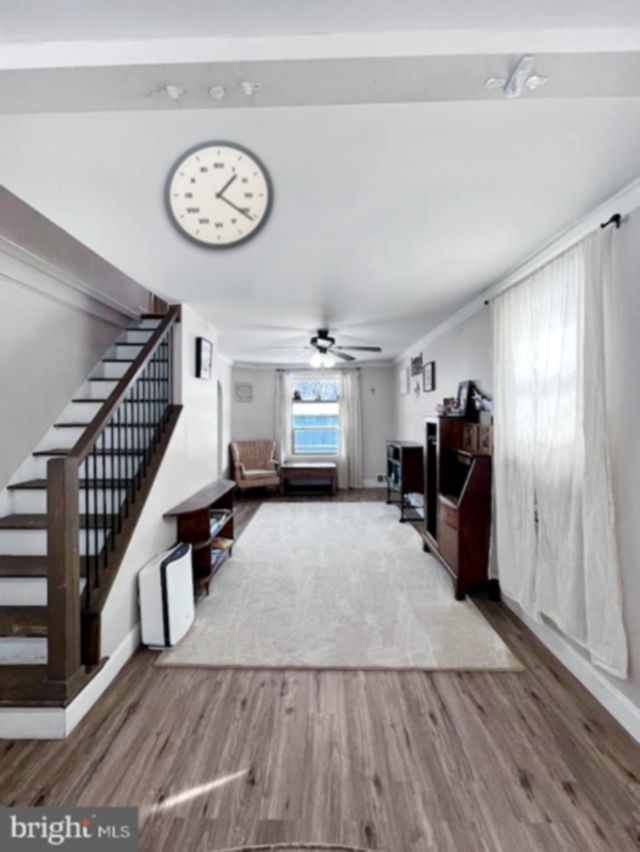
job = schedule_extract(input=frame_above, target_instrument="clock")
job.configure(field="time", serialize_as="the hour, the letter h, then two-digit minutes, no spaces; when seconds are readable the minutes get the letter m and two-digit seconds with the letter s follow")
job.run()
1h21
